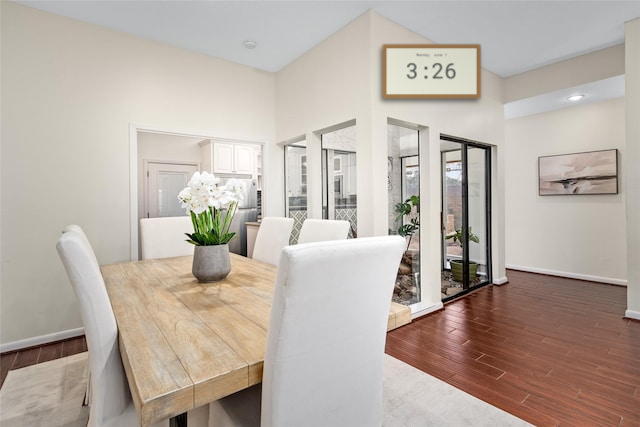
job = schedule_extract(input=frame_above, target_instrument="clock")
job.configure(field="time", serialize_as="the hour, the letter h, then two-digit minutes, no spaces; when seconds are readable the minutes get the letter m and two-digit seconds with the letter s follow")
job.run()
3h26
